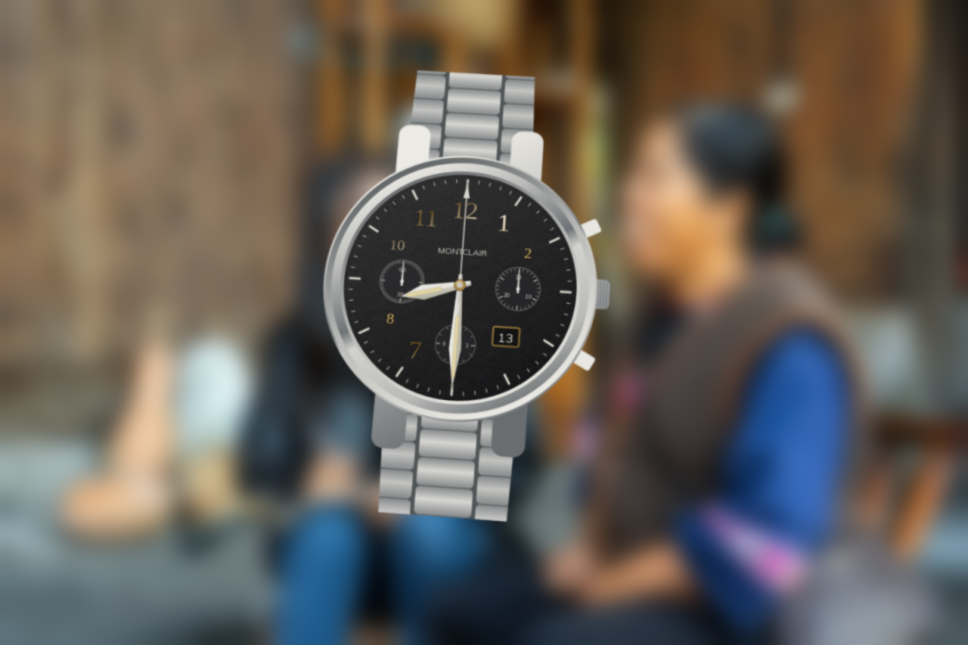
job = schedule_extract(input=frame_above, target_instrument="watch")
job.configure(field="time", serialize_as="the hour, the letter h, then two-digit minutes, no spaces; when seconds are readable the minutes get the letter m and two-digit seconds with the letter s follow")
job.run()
8h30
